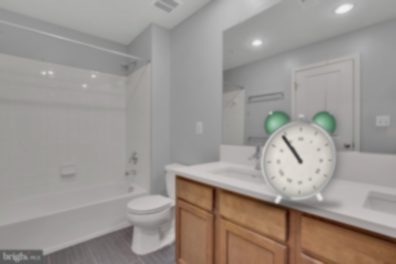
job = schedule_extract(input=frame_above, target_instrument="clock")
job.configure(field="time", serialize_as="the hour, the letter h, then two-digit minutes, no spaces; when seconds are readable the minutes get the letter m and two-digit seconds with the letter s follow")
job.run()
10h54
